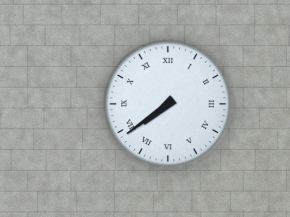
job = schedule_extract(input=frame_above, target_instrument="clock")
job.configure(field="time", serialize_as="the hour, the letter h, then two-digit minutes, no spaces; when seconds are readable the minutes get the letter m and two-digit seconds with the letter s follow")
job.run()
7h39
